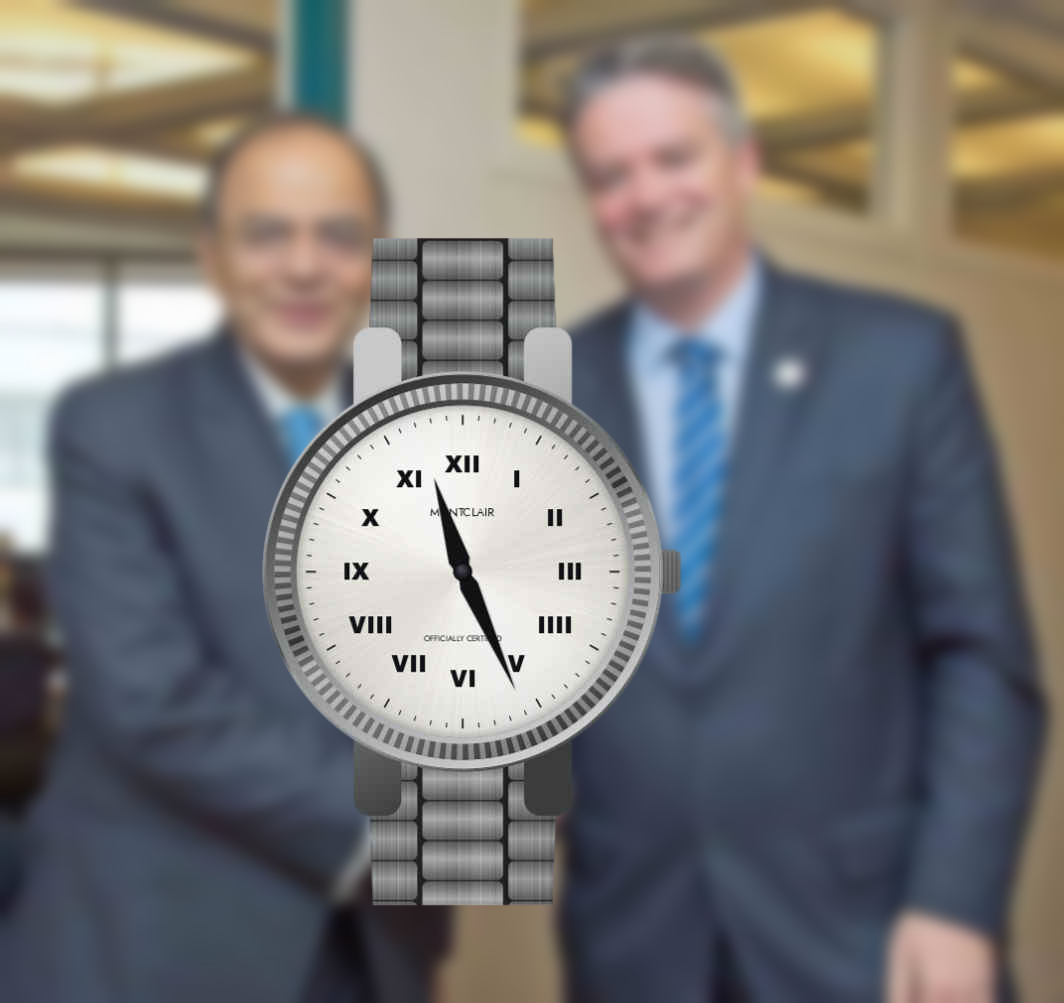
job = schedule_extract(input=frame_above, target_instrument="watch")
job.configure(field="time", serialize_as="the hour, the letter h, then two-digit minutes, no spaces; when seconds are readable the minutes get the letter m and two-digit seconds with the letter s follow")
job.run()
11h26
